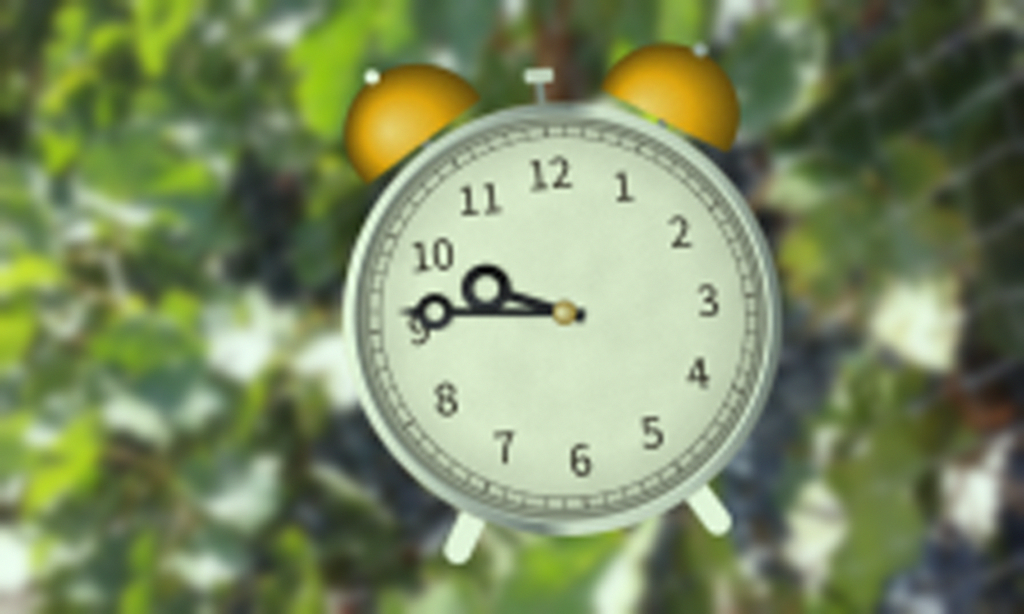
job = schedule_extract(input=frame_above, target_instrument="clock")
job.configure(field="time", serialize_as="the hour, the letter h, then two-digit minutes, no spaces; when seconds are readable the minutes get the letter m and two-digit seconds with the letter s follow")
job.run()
9h46
